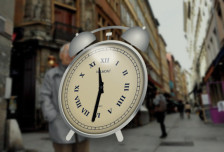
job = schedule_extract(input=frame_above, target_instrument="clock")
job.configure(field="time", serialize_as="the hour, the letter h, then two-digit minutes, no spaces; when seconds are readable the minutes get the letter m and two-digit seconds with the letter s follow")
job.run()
11h31
